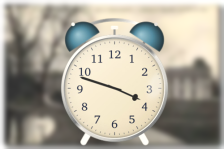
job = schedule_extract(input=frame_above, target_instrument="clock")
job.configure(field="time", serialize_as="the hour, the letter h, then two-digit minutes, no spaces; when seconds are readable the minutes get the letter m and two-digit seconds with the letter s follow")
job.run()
3h48
